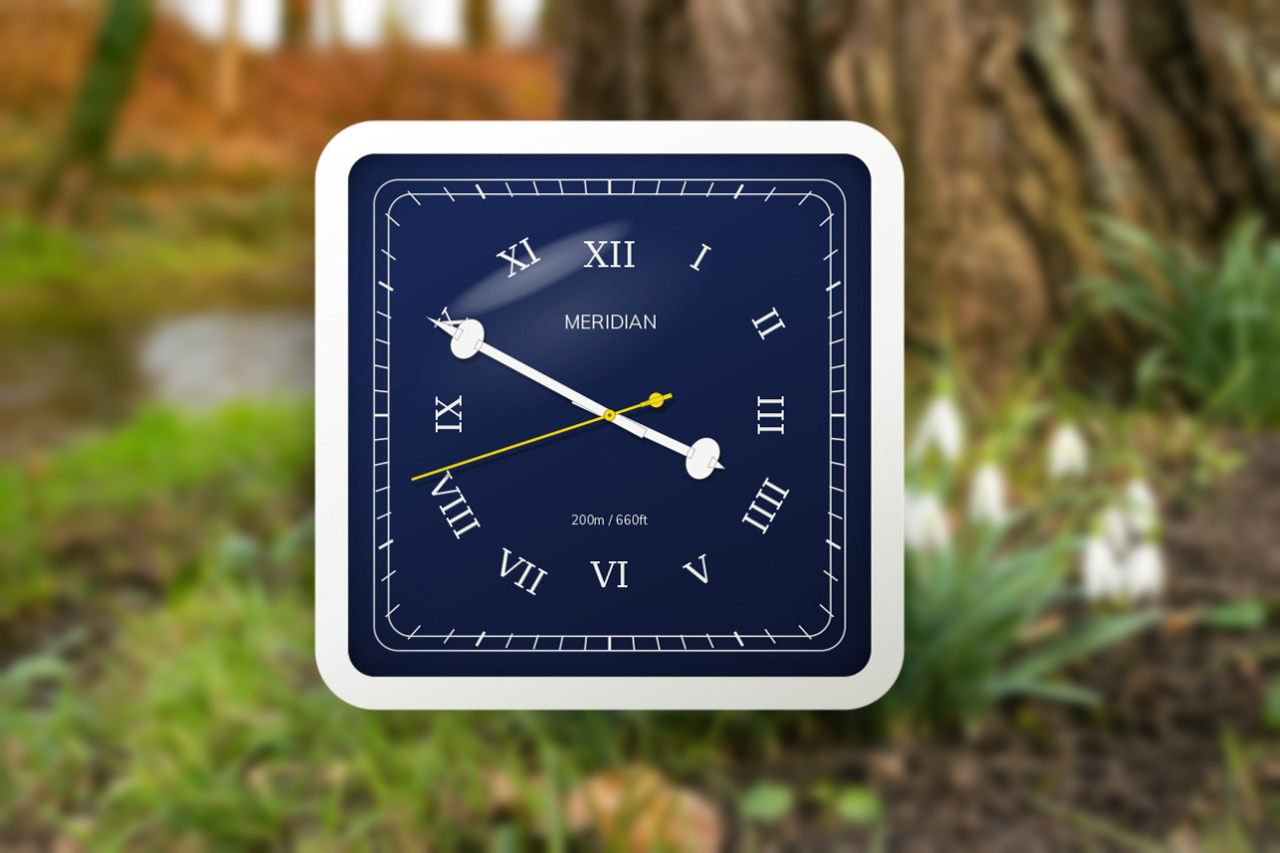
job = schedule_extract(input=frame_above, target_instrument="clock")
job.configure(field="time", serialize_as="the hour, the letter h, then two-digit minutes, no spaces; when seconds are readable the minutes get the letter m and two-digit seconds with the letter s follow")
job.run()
3h49m42s
